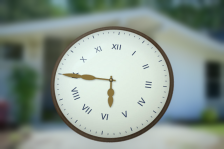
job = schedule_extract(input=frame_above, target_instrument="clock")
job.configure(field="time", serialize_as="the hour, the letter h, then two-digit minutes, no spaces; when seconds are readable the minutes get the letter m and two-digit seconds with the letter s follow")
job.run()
5h45
